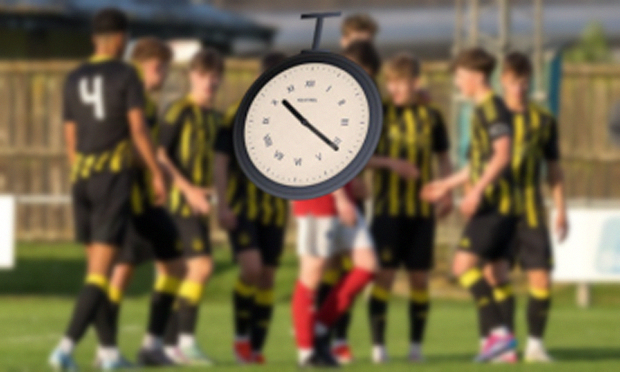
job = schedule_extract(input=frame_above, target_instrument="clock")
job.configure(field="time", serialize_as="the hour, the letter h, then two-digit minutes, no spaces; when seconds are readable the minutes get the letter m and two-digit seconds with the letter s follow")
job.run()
10h21
